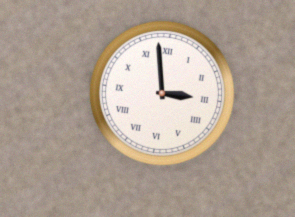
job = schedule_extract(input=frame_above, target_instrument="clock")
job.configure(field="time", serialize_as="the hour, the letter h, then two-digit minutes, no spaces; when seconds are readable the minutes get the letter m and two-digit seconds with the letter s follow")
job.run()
2h58
